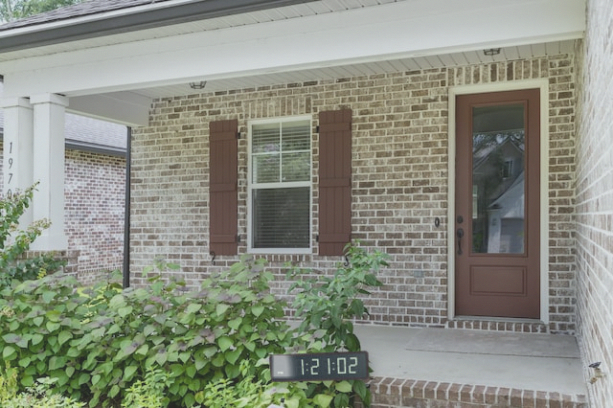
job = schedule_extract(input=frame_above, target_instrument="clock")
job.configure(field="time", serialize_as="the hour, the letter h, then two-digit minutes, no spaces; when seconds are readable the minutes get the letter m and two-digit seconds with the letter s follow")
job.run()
1h21m02s
